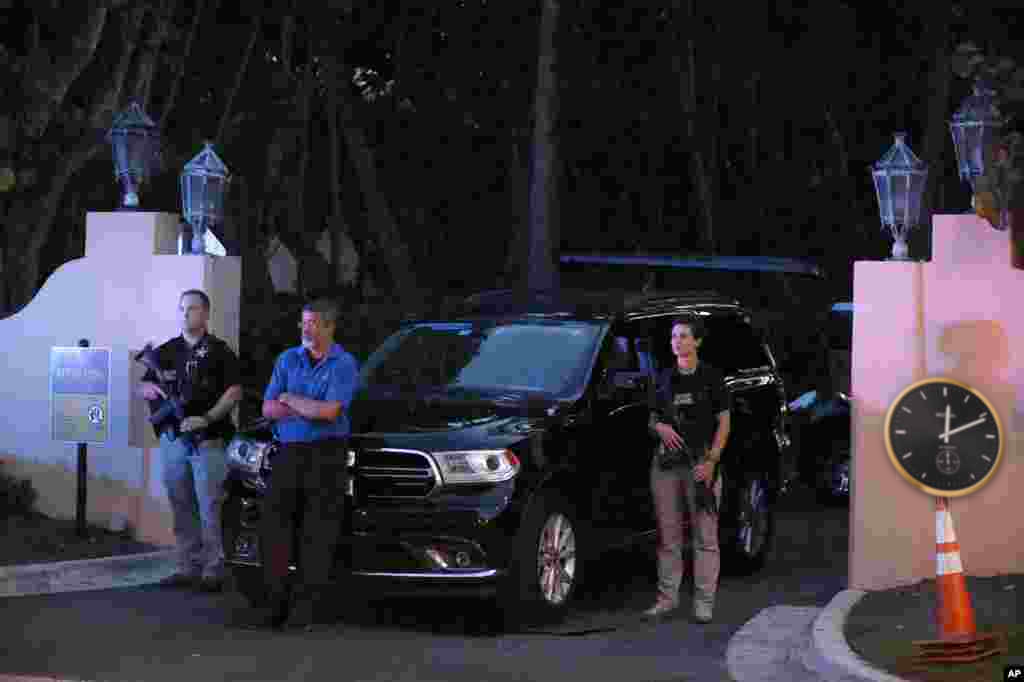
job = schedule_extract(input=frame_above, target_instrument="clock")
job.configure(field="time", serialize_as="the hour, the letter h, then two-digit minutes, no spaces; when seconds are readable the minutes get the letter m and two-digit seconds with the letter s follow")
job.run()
12h11
